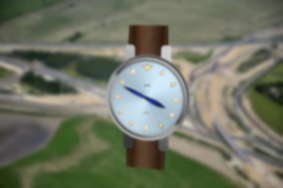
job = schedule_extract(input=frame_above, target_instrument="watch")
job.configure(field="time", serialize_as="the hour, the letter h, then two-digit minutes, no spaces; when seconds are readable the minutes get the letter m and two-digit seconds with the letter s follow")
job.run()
3h49
